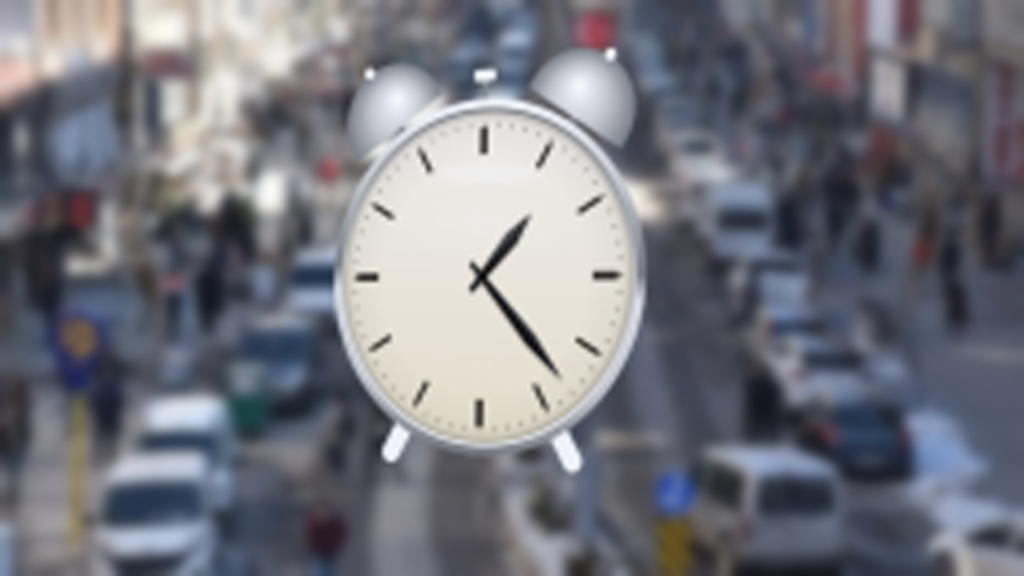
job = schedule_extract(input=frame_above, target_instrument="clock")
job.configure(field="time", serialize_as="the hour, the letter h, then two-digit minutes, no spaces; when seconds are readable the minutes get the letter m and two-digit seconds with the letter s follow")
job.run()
1h23
